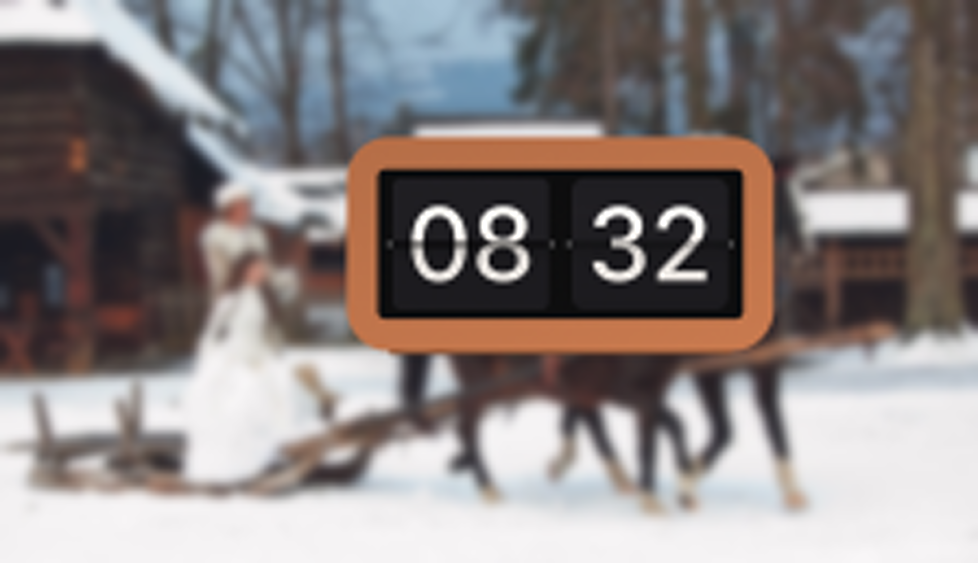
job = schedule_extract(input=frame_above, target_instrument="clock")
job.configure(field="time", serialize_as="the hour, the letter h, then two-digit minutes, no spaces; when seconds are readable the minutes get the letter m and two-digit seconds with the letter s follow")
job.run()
8h32
